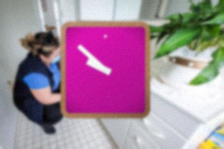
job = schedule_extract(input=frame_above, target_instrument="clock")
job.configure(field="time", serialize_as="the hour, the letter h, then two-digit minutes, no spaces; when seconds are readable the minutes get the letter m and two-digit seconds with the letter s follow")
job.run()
9h52
